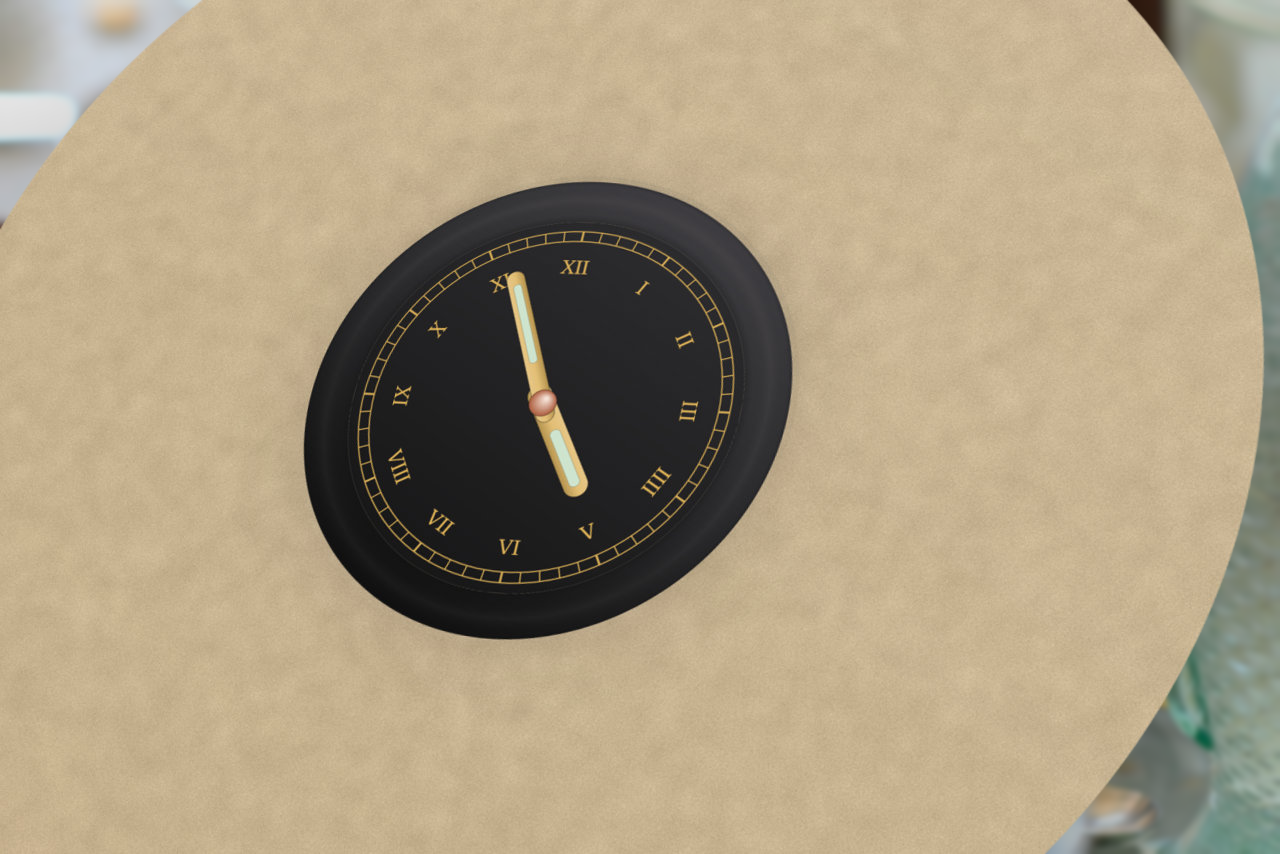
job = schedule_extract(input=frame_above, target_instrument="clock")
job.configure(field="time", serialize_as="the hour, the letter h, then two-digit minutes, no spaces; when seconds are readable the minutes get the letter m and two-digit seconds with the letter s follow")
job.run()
4h56
